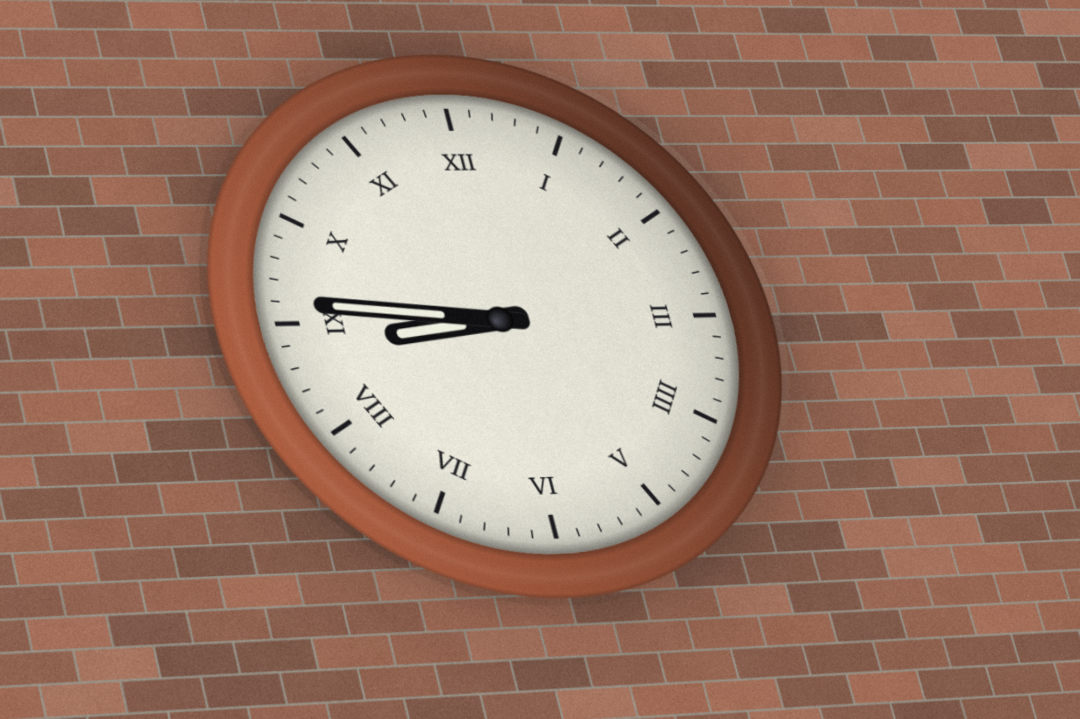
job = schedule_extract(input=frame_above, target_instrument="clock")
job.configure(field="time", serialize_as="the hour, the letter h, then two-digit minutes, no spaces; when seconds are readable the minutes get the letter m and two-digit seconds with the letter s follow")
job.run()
8h46
